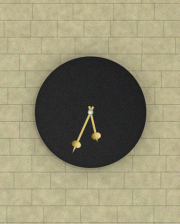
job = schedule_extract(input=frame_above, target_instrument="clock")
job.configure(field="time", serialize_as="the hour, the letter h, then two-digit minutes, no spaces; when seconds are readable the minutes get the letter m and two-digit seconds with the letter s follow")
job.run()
5h34
